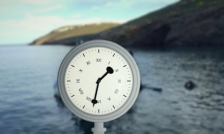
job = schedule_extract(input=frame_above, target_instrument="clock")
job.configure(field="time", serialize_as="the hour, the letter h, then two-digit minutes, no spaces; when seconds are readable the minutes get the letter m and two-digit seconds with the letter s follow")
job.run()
1h32
